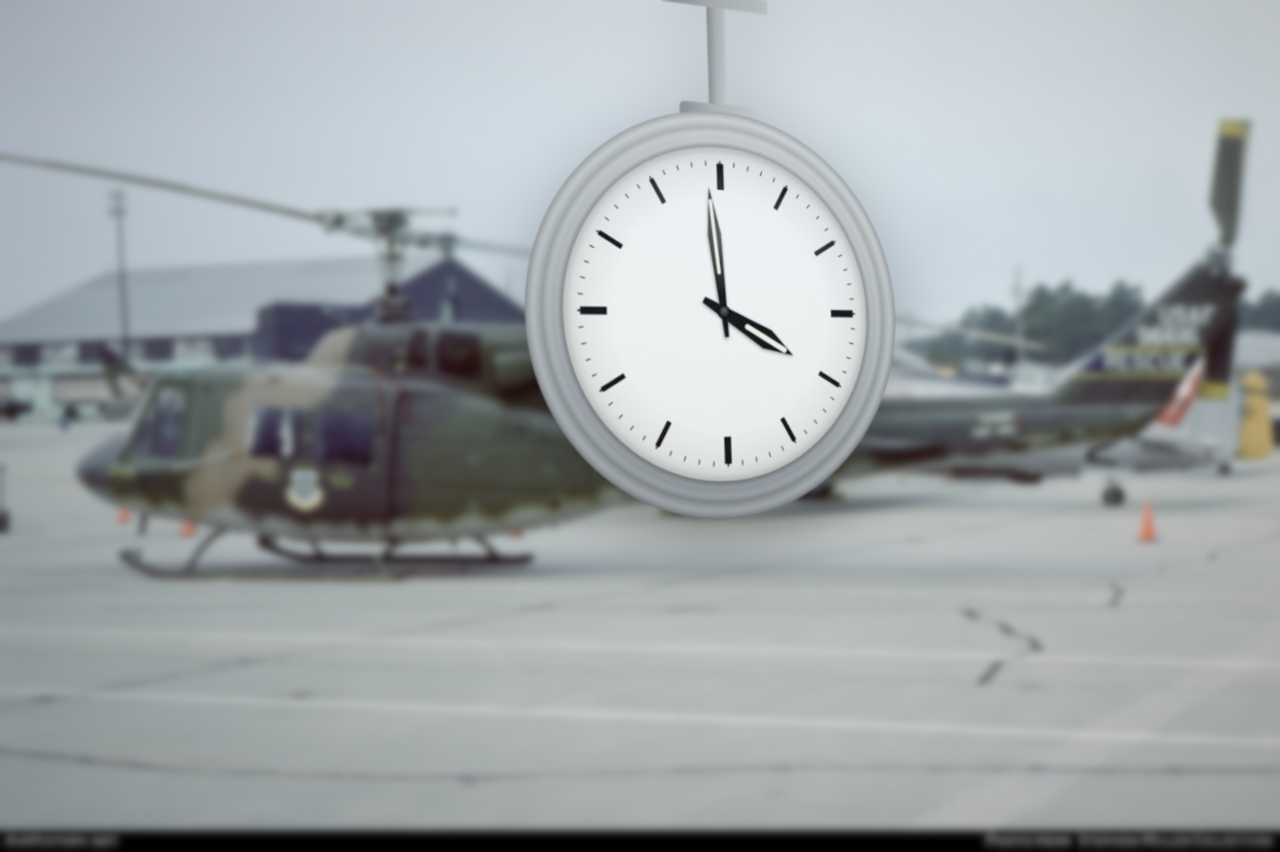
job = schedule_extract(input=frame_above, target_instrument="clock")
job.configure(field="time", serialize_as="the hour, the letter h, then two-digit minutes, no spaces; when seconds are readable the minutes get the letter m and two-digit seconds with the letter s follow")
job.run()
3h59
